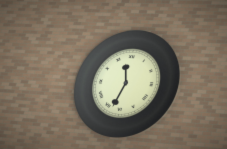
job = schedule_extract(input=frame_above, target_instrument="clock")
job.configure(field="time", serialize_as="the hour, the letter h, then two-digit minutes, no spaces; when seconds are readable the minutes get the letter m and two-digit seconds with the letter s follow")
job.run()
11h33
